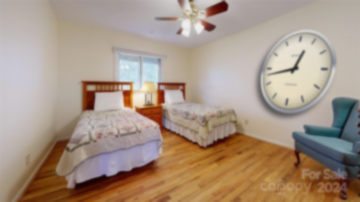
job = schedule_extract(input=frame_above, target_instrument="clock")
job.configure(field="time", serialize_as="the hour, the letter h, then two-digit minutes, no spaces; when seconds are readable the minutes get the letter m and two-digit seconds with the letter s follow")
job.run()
12h43
